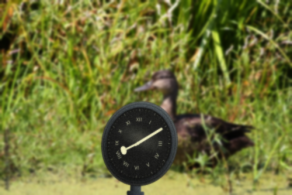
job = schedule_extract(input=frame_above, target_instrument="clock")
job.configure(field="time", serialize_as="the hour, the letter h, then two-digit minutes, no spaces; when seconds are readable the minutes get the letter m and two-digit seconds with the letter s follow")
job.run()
8h10
